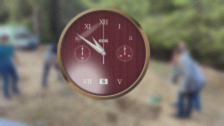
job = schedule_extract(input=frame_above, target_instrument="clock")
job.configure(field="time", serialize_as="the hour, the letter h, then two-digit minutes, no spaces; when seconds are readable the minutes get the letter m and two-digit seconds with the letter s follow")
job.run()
10h51
